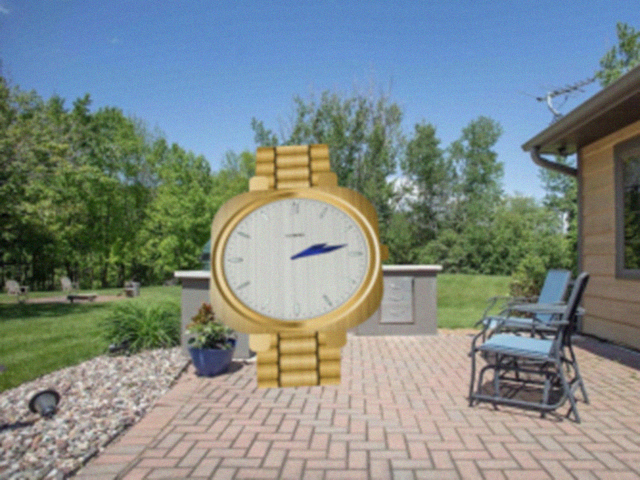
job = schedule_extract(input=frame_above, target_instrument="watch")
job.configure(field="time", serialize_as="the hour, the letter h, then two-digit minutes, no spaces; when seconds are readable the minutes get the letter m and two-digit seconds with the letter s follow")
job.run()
2h13
